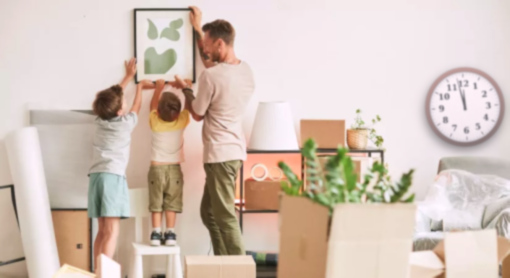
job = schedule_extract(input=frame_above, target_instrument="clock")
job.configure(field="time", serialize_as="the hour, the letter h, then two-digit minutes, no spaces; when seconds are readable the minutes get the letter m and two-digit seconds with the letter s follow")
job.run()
11h58
